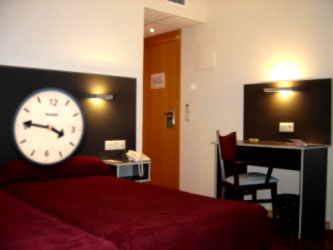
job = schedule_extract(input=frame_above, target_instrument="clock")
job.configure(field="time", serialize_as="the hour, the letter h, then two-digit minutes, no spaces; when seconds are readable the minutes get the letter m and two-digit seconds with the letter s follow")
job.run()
3h46
